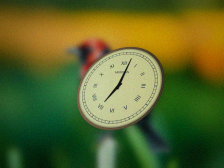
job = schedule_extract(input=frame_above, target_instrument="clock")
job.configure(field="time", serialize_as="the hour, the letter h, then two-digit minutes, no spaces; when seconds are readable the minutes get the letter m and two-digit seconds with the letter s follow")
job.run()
7h02
